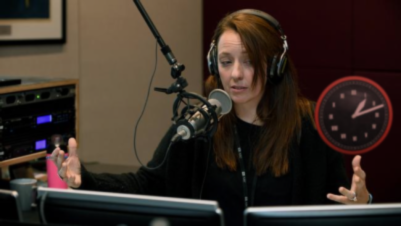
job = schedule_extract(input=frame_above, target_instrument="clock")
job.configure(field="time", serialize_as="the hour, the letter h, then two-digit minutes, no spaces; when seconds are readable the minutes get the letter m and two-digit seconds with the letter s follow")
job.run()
1h12
